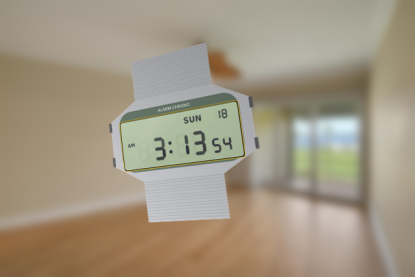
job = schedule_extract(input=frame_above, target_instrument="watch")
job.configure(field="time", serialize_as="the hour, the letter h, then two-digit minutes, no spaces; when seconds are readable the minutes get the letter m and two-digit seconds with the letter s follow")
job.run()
3h13m54s
